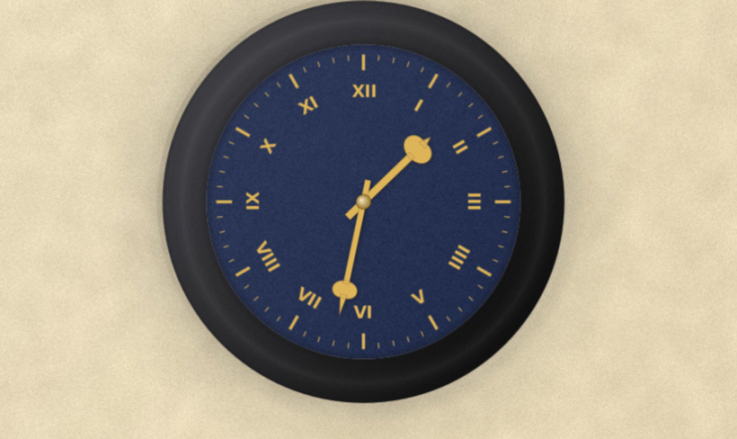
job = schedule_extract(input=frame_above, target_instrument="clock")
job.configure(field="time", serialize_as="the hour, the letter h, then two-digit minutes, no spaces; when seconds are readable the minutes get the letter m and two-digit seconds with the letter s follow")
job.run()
1h32
